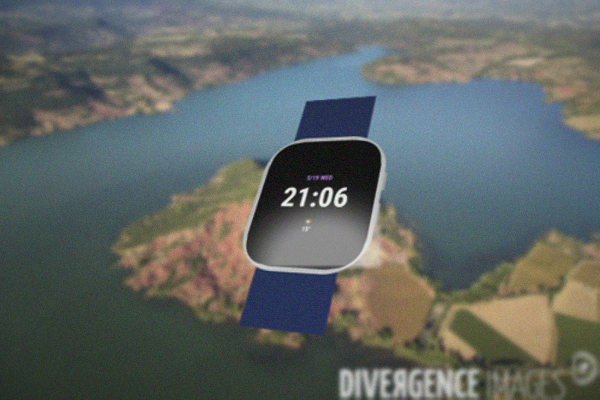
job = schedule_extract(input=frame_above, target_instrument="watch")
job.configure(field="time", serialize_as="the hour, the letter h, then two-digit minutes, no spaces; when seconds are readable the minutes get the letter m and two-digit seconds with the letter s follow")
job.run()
21h06
